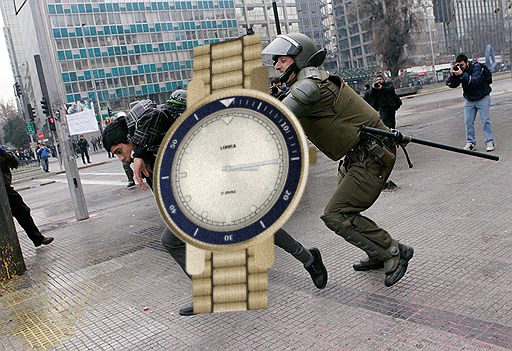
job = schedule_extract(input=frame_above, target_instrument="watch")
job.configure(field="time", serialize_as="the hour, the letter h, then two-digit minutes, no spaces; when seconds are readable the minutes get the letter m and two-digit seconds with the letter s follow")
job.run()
3h15
